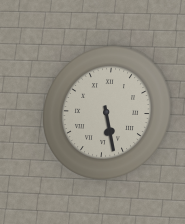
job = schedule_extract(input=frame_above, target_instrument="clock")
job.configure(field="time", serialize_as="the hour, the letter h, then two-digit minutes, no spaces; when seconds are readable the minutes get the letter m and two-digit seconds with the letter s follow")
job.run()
5h27
